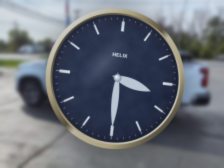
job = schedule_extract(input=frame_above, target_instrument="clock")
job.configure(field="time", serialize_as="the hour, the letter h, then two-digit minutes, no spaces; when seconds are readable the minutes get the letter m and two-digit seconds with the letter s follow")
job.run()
3h30
